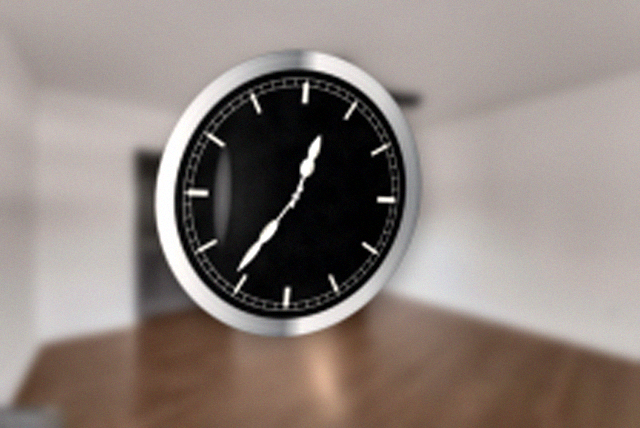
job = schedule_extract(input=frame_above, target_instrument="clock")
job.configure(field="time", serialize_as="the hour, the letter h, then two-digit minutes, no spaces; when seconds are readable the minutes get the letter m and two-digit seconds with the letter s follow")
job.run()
12h36
